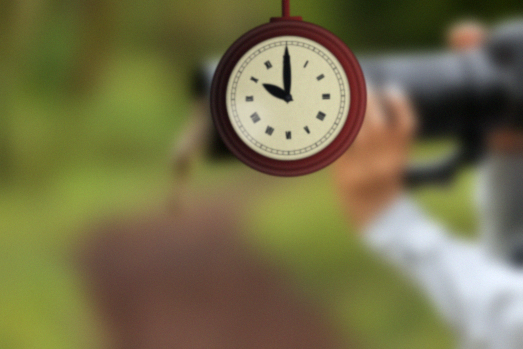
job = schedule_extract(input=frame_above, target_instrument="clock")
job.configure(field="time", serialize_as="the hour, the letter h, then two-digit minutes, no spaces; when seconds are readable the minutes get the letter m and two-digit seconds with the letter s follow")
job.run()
10h00
